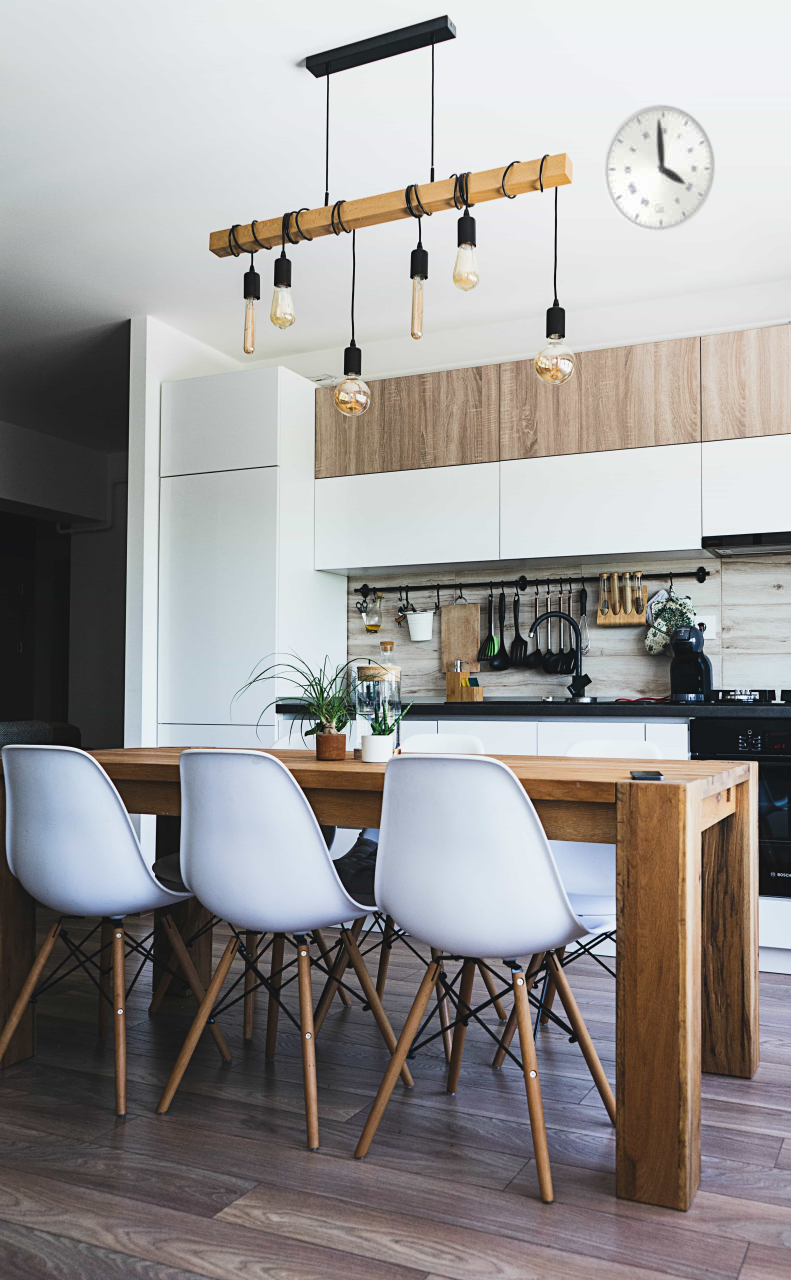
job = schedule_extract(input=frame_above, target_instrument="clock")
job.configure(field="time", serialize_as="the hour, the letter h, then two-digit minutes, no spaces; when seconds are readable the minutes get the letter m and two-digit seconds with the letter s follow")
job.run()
3h59
